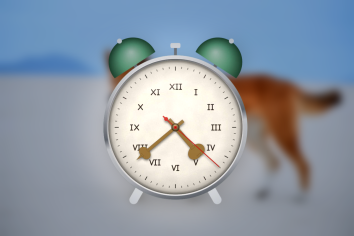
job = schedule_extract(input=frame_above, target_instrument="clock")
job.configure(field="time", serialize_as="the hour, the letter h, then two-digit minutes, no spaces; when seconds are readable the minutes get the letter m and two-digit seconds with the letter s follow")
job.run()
4h38m22s
